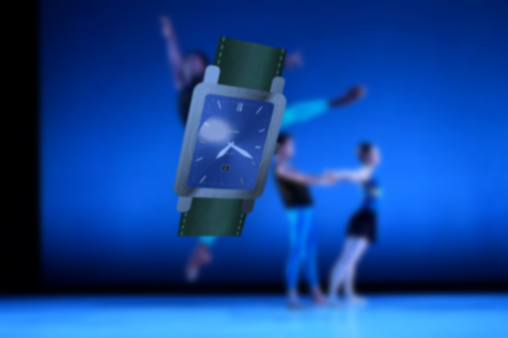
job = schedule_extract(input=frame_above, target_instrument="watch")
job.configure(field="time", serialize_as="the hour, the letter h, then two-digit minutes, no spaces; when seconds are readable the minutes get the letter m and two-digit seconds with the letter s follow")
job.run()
7h19
